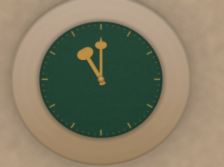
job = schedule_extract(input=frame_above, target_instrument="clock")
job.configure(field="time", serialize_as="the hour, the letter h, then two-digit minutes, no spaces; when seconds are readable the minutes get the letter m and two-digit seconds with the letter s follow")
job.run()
11h00
